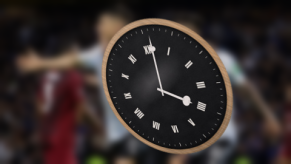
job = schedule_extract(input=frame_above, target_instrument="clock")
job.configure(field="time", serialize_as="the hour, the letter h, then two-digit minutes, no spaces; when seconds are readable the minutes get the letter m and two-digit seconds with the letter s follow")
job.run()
4h01
